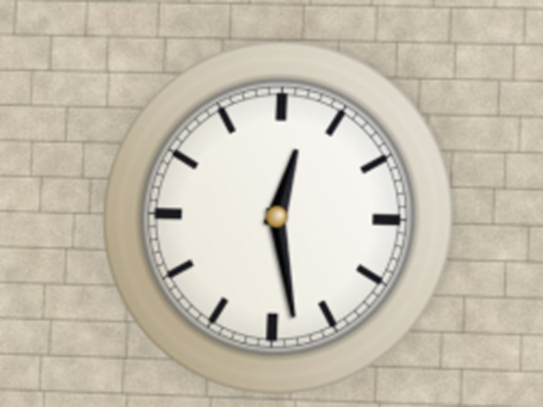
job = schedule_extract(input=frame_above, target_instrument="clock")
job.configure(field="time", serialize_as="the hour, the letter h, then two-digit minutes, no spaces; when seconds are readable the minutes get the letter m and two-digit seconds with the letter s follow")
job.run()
12h28
